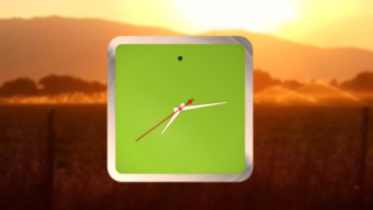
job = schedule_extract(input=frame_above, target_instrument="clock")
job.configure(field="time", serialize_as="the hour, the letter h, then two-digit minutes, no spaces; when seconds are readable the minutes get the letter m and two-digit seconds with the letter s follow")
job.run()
7h13m39s
